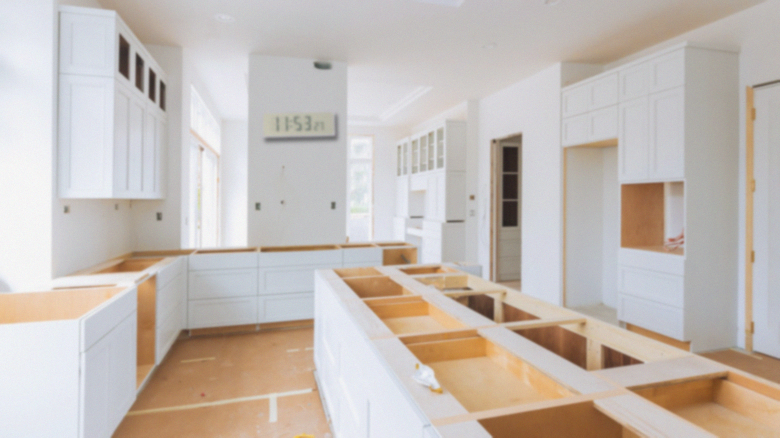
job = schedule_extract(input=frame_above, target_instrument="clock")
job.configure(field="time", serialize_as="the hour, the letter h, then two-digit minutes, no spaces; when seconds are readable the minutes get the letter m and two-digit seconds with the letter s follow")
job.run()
11h53
